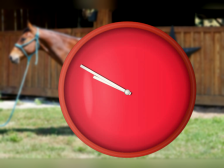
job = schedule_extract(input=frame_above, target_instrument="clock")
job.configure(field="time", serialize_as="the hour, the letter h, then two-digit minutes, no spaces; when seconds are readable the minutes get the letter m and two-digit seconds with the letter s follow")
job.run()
9h50
